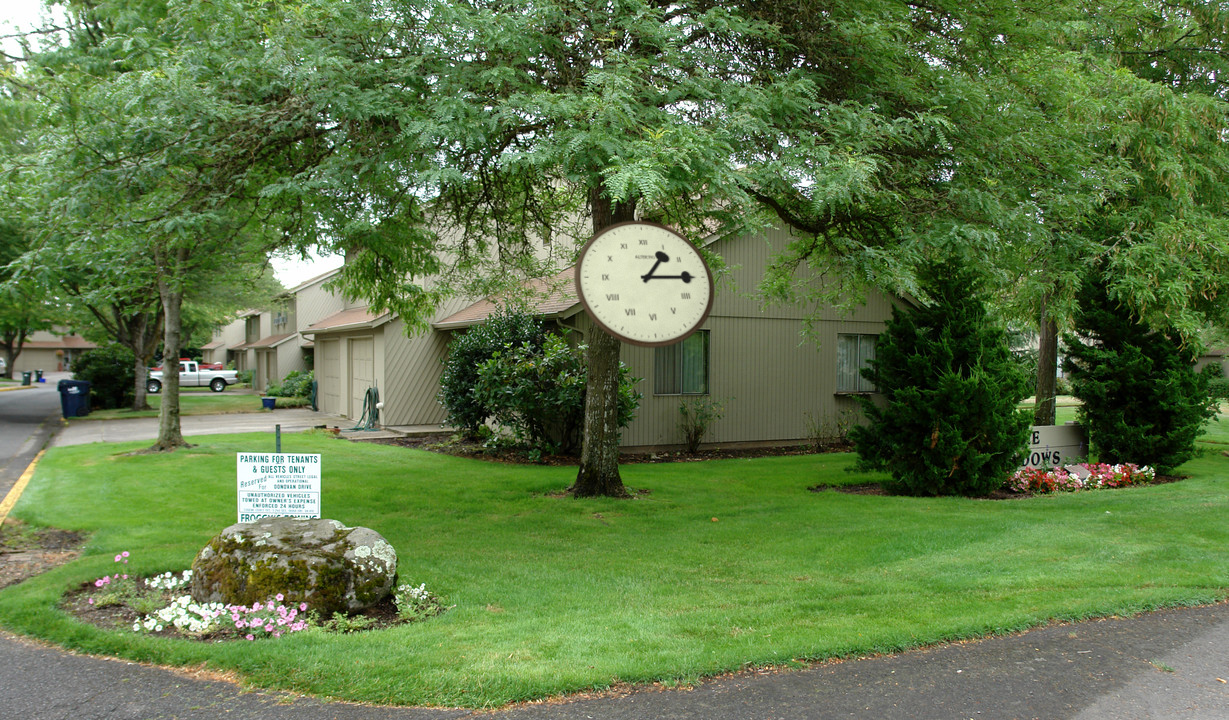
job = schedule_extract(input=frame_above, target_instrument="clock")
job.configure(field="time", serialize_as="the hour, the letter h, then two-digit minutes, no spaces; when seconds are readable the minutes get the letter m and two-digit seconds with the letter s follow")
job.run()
1h15
